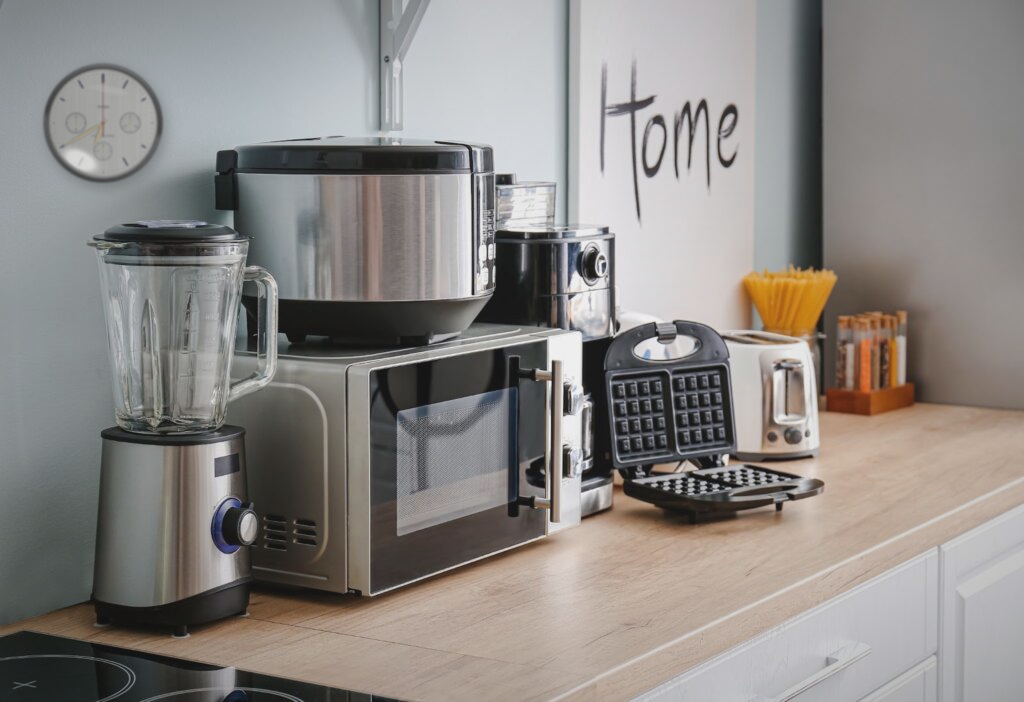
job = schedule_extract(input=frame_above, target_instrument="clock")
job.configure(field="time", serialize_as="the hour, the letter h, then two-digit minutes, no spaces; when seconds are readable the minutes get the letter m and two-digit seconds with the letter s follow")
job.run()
6h40
